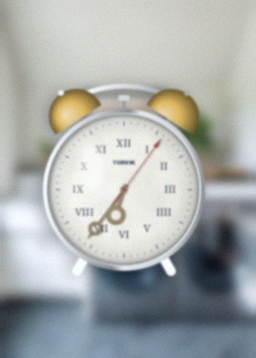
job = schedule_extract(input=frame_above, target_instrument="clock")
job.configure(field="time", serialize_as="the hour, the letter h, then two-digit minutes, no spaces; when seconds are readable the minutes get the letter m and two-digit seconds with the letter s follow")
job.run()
6h36m06s
